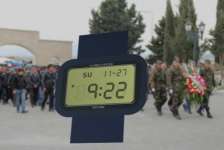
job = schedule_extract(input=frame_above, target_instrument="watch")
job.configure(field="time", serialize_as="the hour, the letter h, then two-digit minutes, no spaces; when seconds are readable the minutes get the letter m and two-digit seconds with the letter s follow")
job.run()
9h22
